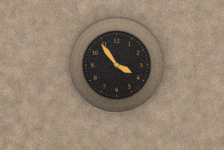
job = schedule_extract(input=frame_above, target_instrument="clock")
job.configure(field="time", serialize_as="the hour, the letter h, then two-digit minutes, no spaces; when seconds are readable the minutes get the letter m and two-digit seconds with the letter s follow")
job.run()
3h54
